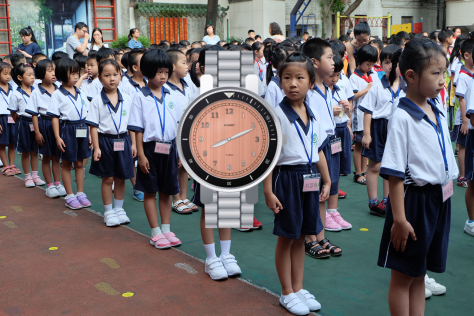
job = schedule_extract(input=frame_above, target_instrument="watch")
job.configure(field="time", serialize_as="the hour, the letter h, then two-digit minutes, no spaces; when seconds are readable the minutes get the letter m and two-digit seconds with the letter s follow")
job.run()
8h11
